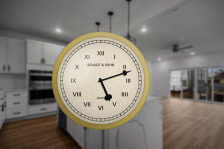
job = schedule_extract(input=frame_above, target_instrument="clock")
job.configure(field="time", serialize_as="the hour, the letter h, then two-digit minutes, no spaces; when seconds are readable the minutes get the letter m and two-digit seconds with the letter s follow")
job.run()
5h12
